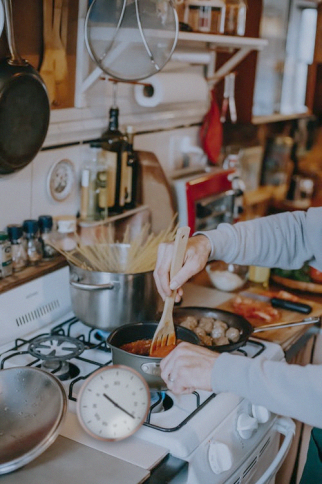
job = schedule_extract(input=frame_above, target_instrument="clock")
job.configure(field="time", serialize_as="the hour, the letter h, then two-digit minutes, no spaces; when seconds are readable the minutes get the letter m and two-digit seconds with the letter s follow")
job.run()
10h21
